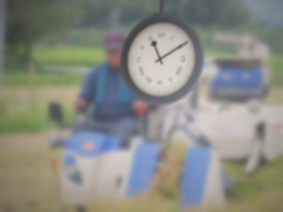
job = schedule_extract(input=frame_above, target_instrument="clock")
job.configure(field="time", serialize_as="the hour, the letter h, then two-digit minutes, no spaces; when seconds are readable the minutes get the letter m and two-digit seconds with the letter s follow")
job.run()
11h10
